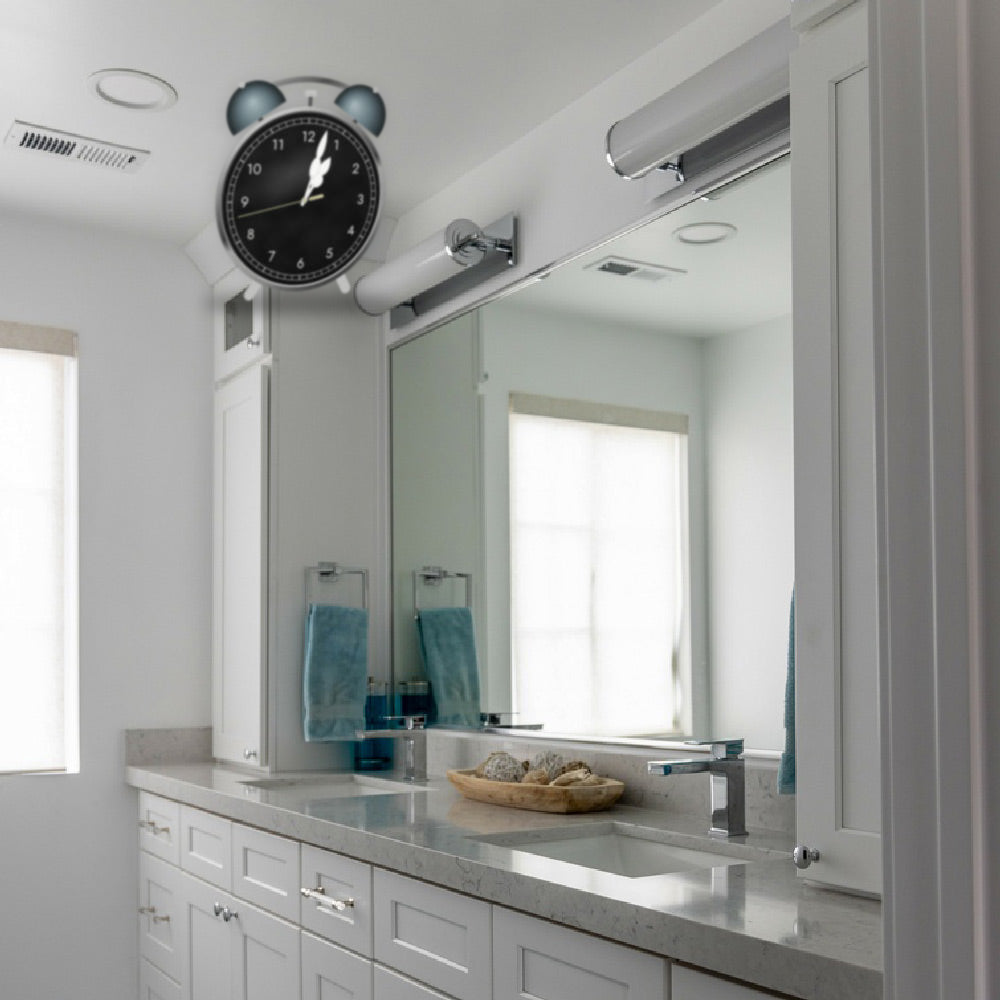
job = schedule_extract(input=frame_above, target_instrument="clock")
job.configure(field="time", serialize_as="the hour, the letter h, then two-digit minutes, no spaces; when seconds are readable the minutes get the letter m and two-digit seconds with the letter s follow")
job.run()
1h02m43s
